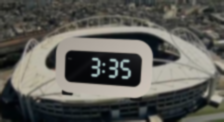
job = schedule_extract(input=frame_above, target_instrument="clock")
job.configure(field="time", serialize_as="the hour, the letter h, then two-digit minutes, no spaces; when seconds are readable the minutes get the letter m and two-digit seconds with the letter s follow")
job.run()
3h35
